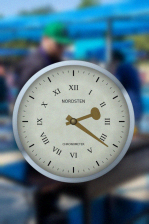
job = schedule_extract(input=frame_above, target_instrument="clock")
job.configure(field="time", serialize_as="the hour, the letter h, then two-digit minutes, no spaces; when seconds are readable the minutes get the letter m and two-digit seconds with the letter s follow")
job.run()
2h21
